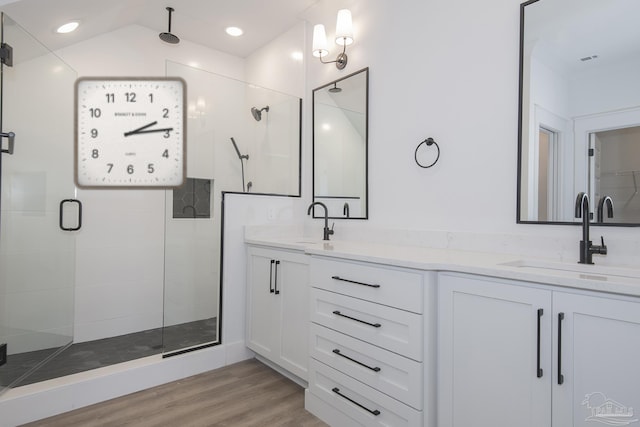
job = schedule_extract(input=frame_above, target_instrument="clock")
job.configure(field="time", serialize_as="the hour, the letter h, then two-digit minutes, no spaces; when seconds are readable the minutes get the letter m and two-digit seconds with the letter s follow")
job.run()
2h14
